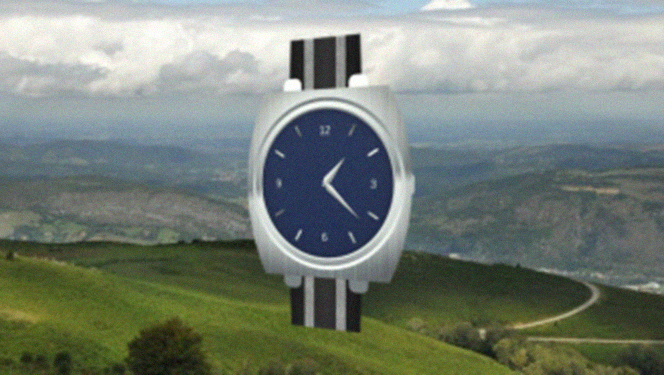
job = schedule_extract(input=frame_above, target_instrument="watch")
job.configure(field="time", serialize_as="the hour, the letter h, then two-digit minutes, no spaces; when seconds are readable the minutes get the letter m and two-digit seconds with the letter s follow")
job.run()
1h22
